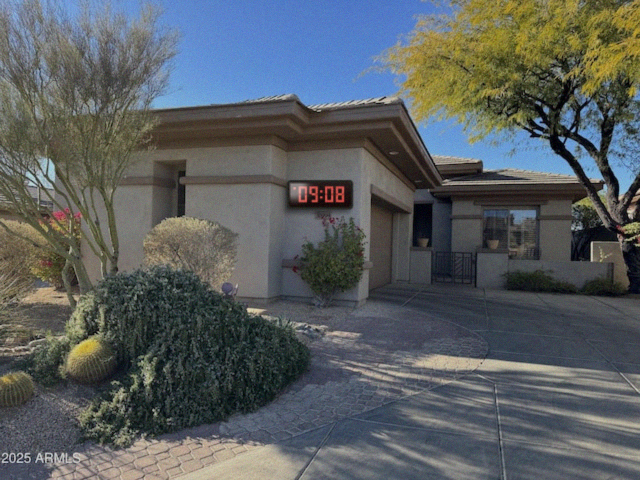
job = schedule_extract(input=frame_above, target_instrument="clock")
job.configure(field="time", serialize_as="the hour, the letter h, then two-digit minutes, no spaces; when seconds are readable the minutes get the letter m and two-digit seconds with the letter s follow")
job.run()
9h08
